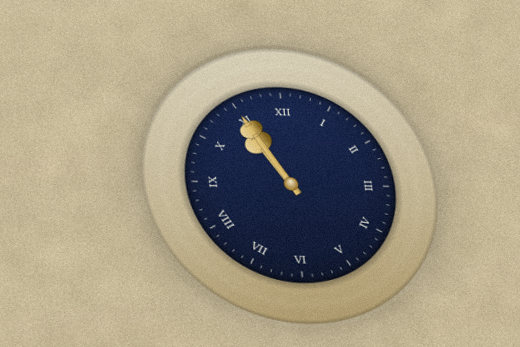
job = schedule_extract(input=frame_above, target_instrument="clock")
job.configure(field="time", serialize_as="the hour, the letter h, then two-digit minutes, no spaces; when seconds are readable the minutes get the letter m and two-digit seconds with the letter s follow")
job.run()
10h55
